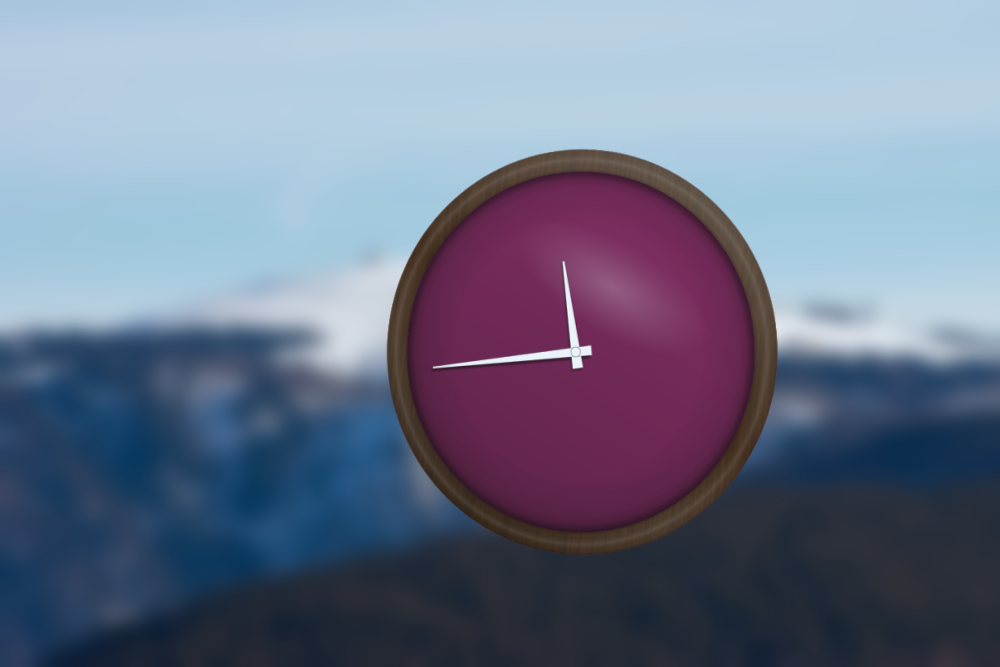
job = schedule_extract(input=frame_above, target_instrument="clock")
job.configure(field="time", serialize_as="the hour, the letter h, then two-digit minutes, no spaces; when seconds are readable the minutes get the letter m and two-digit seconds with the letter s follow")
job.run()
11h44
